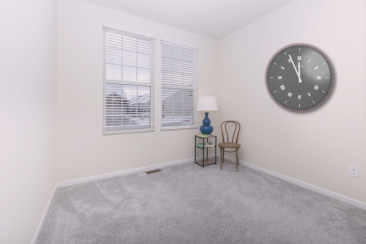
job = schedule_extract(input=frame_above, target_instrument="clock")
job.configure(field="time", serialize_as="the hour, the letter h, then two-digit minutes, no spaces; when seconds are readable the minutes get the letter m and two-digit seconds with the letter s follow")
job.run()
11h56
